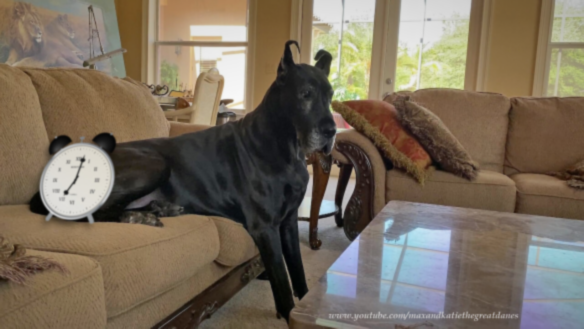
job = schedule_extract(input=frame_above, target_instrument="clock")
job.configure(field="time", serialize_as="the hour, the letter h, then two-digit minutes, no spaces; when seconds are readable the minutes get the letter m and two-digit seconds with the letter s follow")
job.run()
7h02
